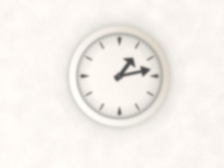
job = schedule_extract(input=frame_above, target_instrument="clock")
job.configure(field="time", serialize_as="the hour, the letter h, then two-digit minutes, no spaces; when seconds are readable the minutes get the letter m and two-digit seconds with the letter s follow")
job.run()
1h13
